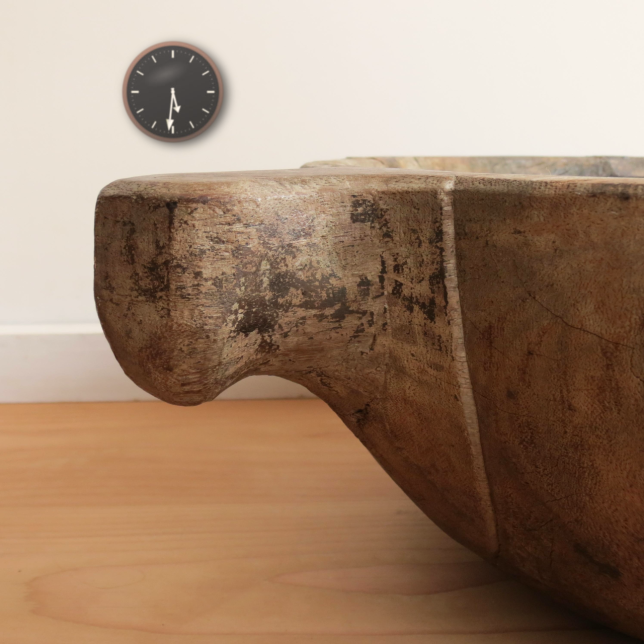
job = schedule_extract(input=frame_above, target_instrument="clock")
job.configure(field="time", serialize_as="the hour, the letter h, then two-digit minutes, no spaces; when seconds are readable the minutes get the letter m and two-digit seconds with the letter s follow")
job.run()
5h31
